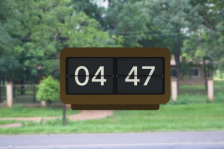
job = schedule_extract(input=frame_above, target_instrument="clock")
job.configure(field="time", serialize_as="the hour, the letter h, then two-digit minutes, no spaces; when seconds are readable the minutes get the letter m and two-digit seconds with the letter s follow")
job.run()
4h47
